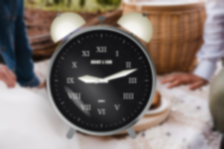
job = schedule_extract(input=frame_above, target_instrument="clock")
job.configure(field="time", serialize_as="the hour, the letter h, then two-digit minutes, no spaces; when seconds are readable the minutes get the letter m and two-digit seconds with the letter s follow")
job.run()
9h12
